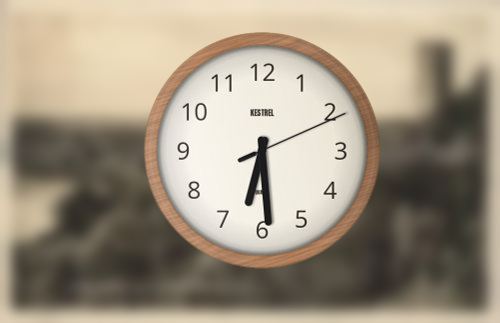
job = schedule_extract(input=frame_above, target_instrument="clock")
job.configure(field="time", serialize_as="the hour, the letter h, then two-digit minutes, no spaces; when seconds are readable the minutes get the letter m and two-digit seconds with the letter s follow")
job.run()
6h29m11s
